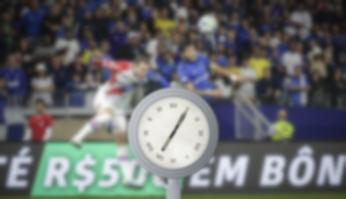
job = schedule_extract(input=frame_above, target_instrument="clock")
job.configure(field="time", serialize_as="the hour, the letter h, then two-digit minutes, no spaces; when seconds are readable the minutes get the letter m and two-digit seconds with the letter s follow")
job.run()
7h05
